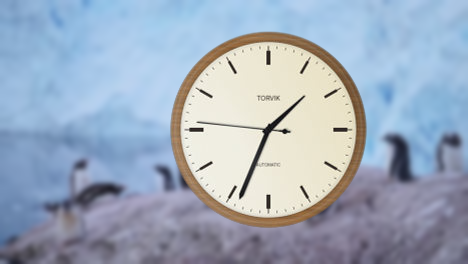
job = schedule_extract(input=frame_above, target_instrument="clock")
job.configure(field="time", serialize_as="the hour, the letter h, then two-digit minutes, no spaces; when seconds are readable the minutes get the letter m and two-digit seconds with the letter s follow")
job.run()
1h33m46s
